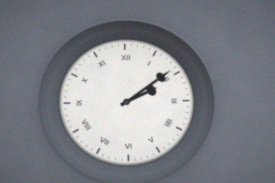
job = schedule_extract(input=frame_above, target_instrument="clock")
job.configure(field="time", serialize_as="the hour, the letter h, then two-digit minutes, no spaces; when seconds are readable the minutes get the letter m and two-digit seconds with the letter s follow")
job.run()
2h09
